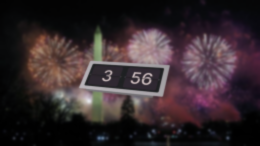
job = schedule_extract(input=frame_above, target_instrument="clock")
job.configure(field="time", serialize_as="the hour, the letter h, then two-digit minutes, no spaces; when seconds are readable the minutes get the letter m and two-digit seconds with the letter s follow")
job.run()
3h56
